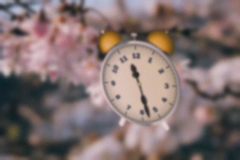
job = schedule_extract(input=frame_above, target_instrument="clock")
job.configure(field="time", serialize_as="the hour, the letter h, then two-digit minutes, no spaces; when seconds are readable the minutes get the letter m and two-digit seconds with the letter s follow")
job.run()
11h28
